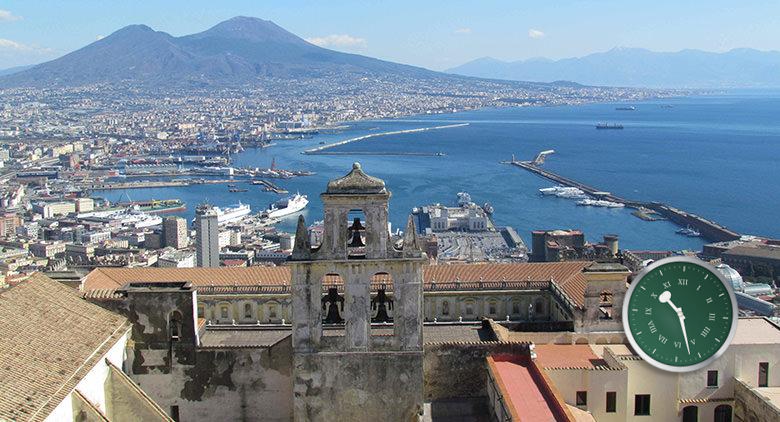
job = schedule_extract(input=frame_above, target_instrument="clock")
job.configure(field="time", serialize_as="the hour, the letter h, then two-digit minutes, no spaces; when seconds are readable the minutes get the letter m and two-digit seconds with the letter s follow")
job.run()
10h27
